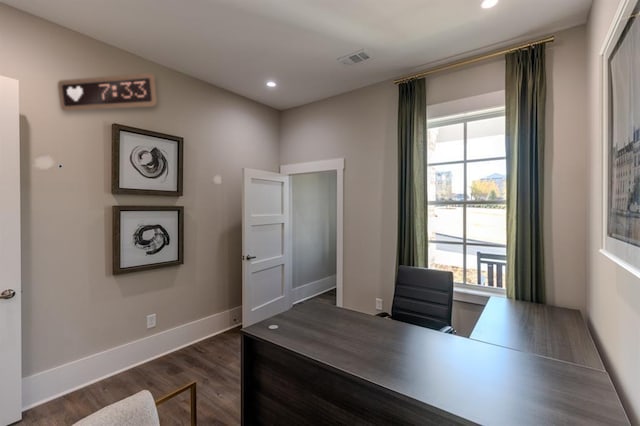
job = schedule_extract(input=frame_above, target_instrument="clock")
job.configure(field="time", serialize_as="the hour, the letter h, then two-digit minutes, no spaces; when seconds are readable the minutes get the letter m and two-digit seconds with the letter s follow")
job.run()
7h33
